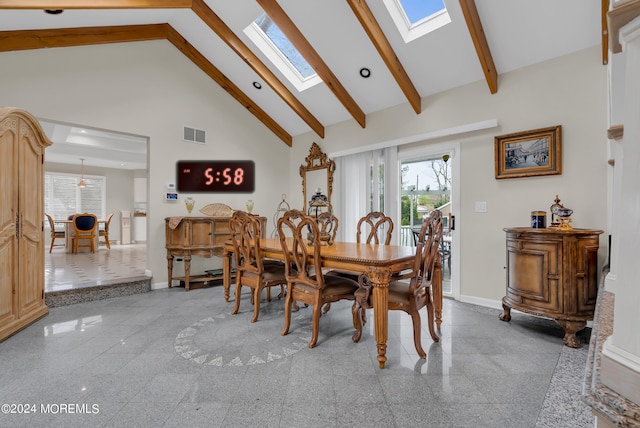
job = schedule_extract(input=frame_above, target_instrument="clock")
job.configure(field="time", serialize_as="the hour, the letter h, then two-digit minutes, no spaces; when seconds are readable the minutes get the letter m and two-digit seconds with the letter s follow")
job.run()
5h58
